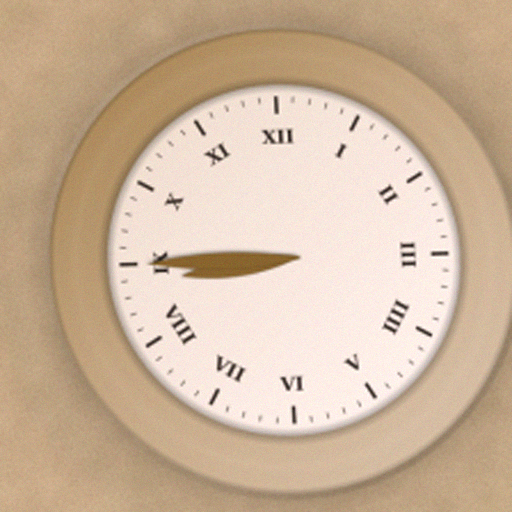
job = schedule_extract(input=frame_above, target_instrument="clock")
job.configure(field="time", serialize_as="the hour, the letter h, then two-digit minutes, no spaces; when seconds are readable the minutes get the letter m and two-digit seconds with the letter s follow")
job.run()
8h45
